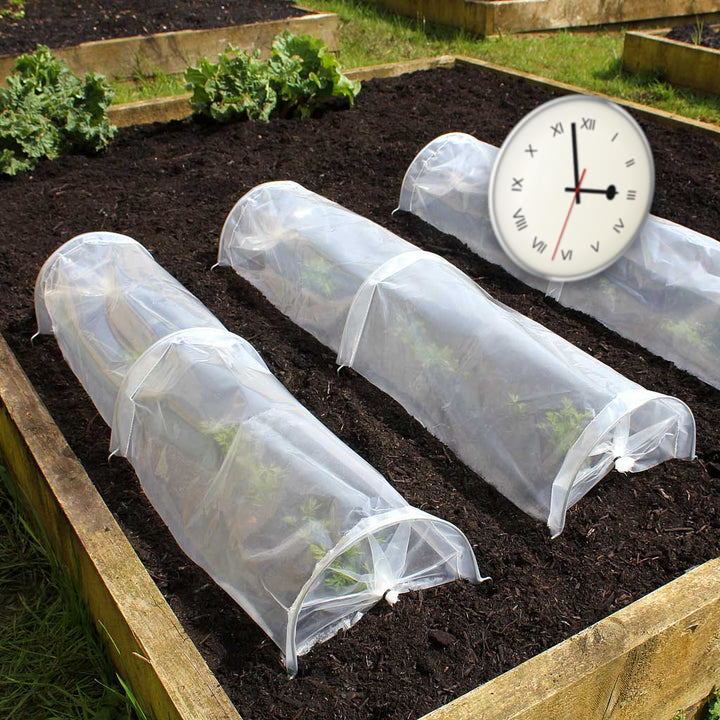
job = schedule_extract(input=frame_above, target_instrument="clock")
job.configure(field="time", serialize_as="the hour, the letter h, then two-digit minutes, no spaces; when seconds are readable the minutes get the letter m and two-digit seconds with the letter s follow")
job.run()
2h57m32s
